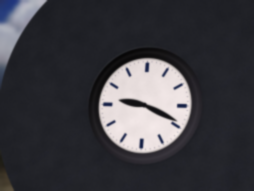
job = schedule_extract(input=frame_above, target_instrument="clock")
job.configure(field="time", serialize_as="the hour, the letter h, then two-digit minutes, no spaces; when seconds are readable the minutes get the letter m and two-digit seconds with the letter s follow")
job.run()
9h19
